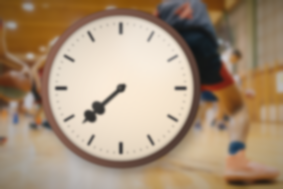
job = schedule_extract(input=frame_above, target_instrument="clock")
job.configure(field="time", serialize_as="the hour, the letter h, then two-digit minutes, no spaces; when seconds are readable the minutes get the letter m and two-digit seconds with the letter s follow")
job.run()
7h38
